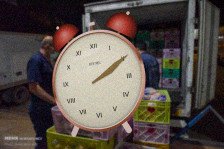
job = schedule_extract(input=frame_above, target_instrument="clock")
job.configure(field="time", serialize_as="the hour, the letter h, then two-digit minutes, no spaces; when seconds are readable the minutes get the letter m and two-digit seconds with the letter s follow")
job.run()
2h10
